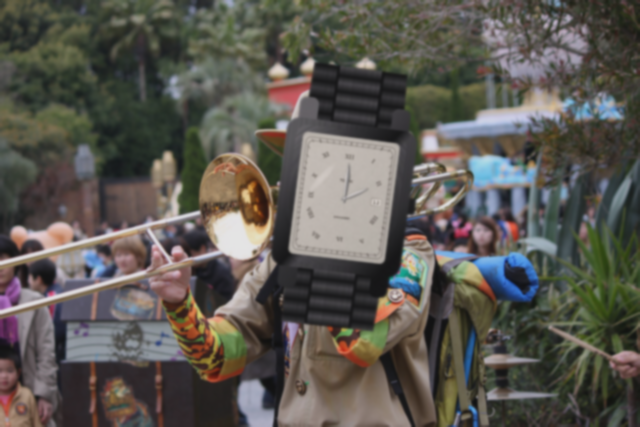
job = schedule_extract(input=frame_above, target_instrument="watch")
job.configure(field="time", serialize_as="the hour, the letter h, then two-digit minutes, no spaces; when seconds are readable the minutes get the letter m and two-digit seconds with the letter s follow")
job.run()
2h00
